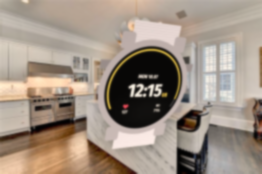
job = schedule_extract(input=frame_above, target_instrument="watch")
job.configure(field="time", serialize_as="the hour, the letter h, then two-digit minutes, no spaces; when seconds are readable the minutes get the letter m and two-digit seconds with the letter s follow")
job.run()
12h15
